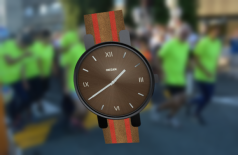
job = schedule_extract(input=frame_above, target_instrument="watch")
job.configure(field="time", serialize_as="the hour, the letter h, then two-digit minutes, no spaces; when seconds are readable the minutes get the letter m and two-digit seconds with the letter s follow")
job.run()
1h40
